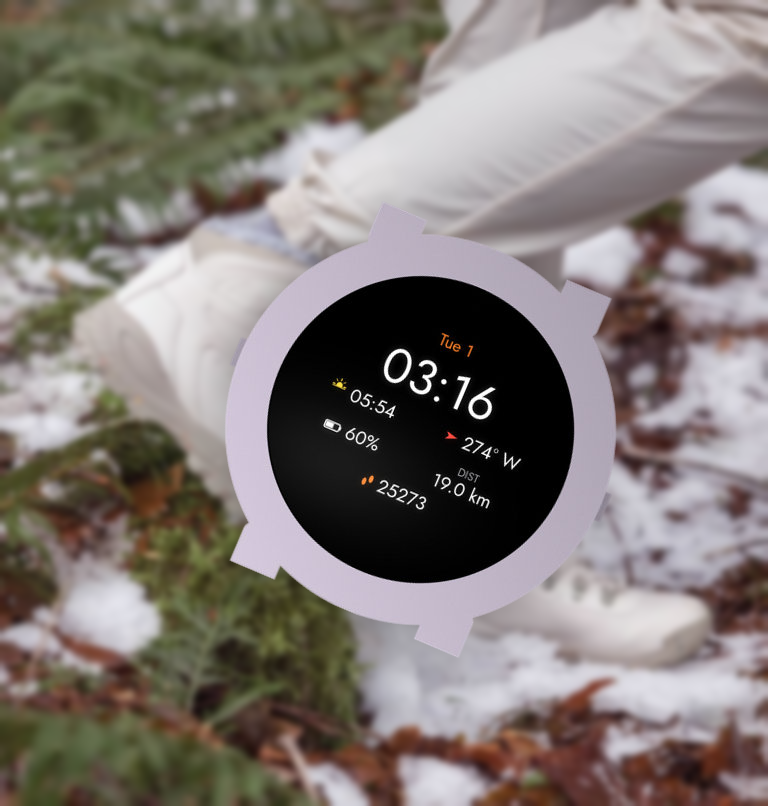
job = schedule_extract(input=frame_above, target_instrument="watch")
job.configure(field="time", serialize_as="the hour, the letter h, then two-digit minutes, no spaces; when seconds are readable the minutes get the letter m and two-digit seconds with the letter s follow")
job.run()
3h16
